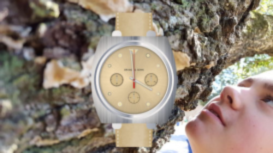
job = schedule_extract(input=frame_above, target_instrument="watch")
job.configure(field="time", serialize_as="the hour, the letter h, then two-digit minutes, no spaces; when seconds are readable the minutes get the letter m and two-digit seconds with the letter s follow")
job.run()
3h59
